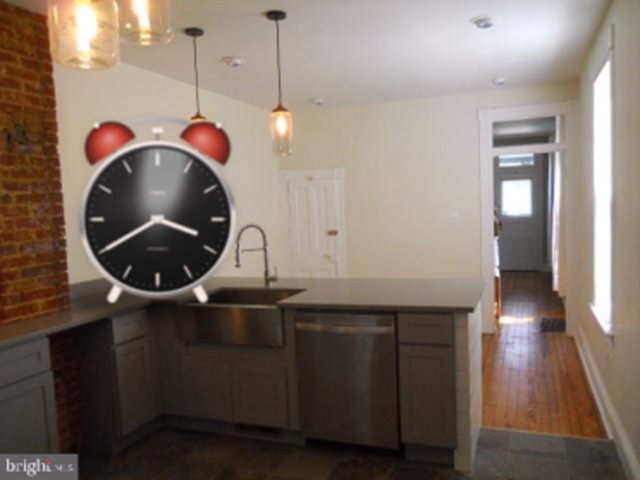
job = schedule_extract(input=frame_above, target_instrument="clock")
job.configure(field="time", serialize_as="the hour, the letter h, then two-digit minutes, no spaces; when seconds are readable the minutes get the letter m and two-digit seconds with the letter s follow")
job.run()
3h40
